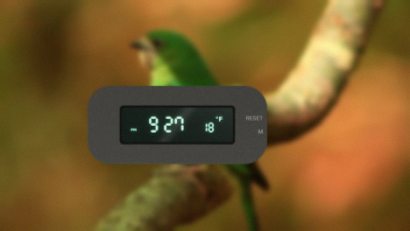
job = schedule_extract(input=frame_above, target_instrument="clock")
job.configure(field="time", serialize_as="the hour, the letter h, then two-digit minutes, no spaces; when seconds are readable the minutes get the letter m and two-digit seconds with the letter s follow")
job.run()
9h27
